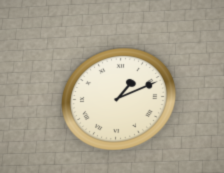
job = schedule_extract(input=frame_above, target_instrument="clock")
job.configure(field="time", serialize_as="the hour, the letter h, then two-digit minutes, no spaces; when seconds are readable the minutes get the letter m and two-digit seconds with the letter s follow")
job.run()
1h11
